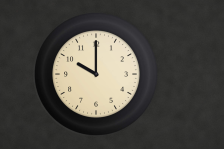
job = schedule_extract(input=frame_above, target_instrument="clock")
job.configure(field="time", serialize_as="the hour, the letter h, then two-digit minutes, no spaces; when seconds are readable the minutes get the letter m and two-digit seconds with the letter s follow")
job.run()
10h00
